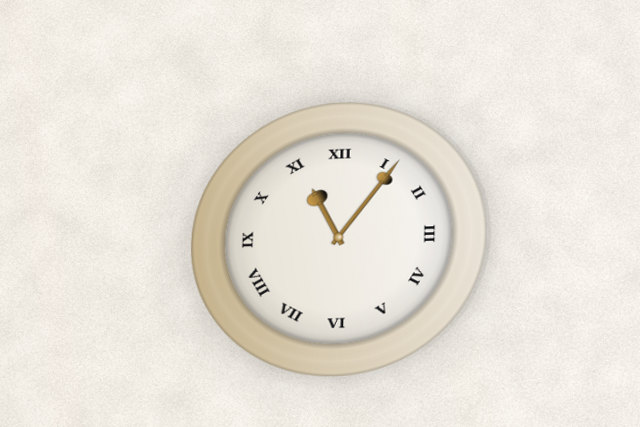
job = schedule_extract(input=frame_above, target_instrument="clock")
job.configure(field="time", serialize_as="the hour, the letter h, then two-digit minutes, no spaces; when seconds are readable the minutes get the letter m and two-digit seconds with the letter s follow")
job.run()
11h06
